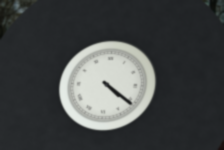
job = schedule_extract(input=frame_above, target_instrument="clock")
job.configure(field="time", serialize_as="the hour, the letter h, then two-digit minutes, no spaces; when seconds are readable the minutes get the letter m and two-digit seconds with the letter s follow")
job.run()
4h21
